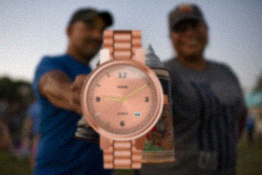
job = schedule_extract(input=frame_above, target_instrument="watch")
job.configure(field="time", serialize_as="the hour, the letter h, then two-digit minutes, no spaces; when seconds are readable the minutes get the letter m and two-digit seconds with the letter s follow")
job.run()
9h10
